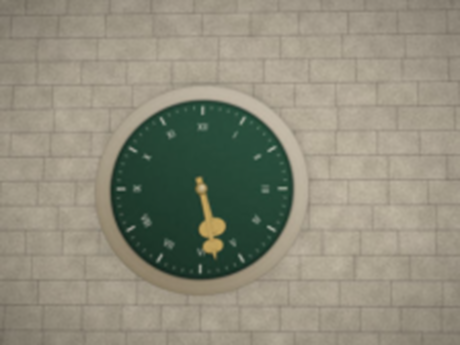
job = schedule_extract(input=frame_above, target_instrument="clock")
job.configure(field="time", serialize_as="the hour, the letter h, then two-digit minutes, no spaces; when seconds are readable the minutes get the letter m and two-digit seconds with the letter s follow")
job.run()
5h28
